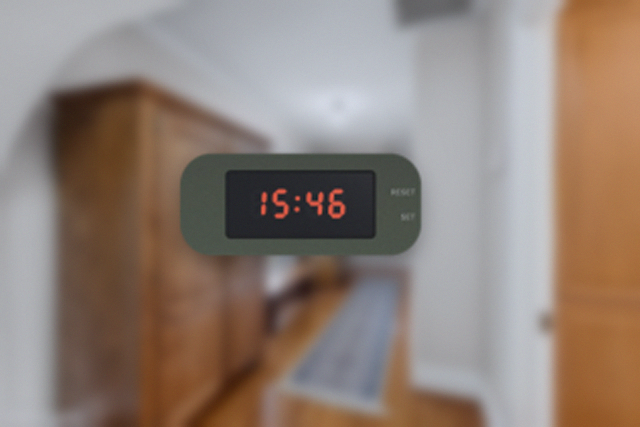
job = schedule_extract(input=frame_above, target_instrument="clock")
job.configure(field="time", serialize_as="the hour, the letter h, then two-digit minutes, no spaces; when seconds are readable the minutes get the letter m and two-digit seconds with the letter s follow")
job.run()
15h46
